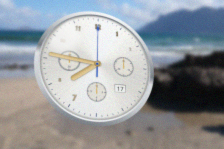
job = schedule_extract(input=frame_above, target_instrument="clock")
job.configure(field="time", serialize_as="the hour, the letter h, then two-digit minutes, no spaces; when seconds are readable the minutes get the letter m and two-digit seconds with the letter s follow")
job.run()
7h46
